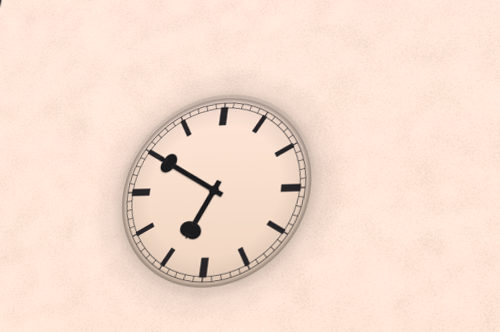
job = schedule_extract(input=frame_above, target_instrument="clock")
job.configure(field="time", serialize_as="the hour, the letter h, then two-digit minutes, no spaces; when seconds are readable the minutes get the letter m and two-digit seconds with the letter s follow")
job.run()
6h50
